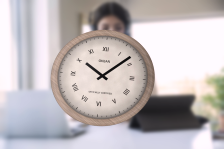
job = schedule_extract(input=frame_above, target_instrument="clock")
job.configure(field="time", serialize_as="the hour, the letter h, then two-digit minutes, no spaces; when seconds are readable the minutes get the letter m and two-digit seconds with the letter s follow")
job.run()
10h08
